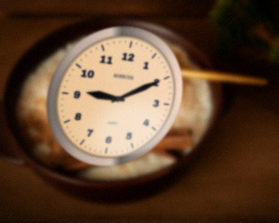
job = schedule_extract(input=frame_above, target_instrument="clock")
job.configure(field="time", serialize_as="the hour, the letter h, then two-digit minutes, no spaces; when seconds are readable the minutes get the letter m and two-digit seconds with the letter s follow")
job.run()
9h10
